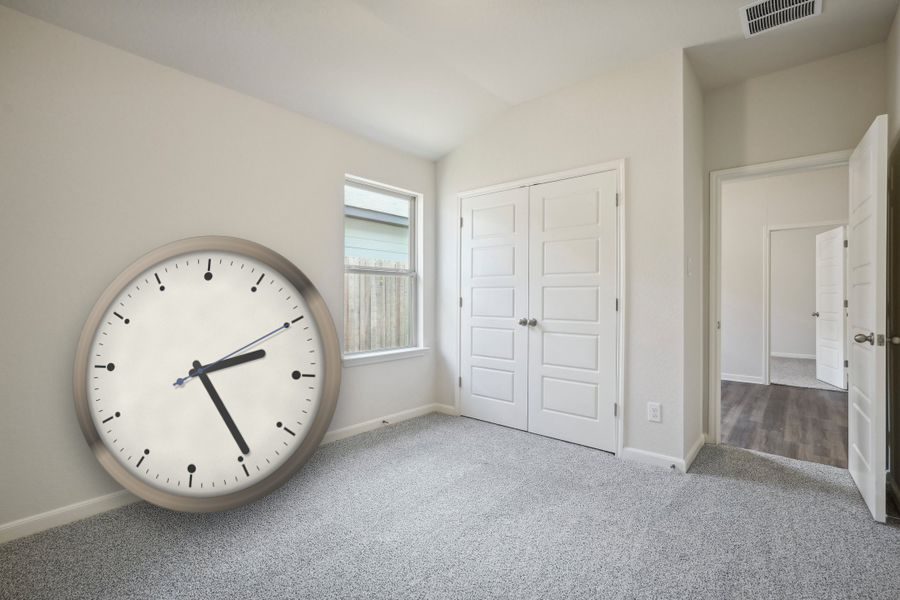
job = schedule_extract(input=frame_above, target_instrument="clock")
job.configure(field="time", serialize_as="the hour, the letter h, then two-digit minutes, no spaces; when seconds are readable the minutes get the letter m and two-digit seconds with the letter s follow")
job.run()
2h24m10s
